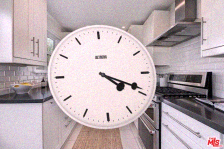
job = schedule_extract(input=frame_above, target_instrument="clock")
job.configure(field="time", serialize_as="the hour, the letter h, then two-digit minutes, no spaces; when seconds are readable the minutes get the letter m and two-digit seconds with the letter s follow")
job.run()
4h19
